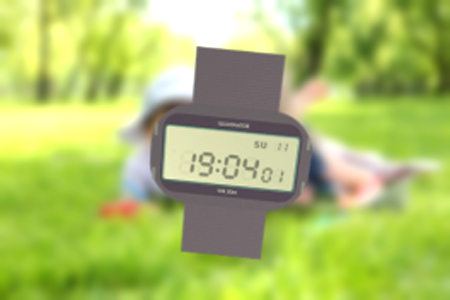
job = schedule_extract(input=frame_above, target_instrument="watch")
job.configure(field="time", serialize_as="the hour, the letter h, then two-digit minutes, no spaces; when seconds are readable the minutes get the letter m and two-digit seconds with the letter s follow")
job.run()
19h04m01s
